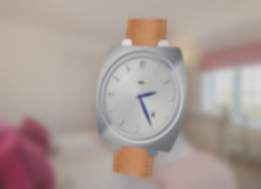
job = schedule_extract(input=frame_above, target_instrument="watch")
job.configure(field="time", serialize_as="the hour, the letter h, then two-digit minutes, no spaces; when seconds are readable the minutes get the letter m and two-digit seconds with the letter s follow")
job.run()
2h25
